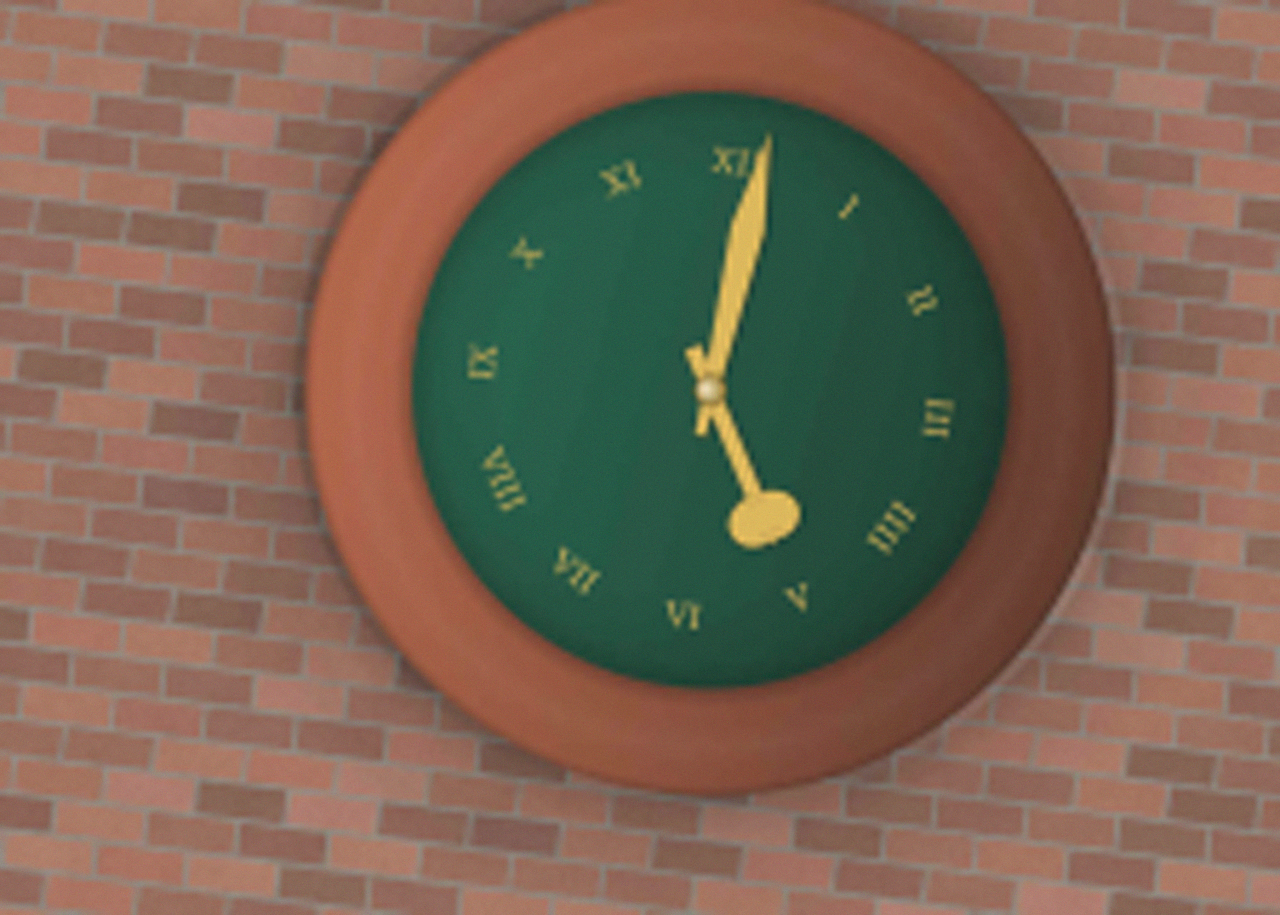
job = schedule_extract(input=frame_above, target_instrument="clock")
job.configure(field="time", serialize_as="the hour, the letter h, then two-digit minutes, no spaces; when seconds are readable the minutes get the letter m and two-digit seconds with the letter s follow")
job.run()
5h01
